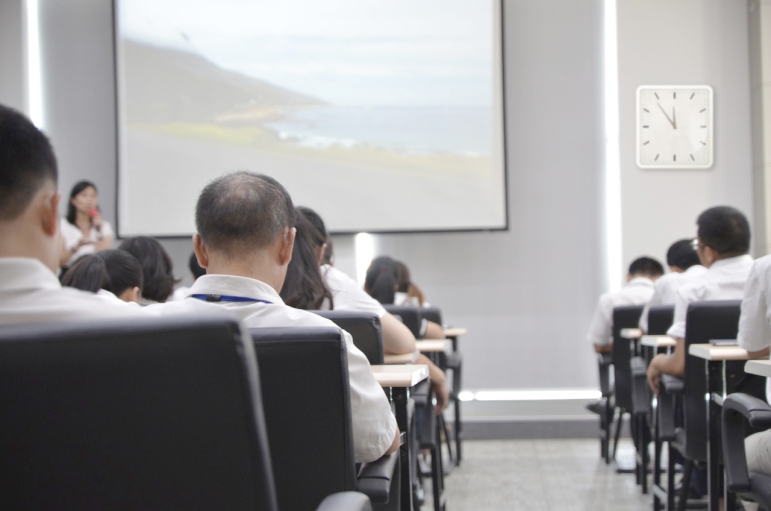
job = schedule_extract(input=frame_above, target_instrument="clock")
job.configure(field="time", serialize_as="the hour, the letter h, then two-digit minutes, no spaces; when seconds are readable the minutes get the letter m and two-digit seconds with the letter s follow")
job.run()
11h54
